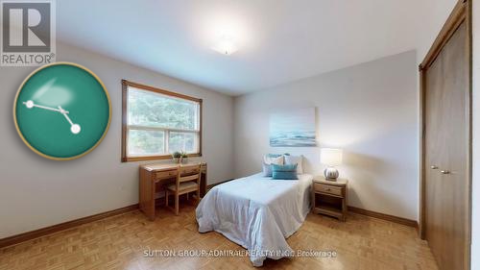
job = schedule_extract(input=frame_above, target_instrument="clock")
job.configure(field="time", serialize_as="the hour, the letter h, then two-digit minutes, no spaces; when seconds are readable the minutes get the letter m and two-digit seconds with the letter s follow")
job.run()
4h47
